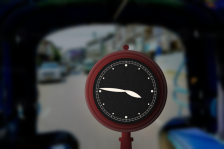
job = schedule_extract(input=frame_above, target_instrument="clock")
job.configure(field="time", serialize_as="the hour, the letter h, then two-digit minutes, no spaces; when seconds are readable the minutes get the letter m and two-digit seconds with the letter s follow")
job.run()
3h46
